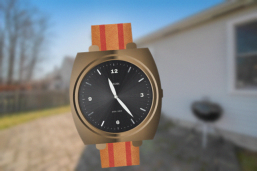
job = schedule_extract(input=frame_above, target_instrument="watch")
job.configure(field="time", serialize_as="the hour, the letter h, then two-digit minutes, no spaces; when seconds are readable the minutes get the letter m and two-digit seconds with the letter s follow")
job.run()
11h24
